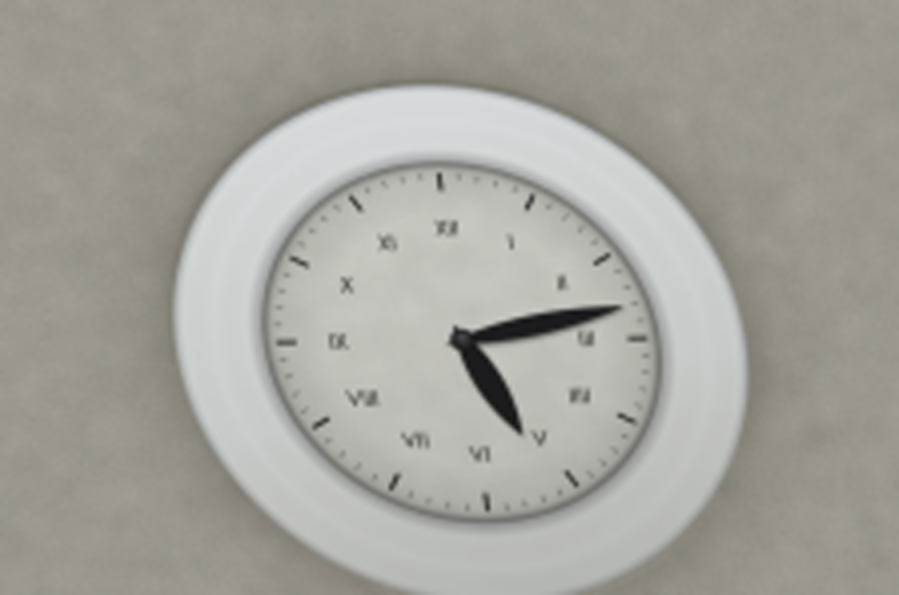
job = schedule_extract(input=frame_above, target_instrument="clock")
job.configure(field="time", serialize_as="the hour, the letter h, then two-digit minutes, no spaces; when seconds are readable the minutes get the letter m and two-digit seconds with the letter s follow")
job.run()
5h13
